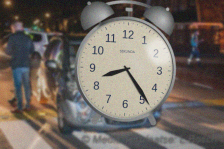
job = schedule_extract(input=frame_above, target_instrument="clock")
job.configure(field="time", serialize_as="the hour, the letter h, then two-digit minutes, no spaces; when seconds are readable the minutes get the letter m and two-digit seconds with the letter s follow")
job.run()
8h24
